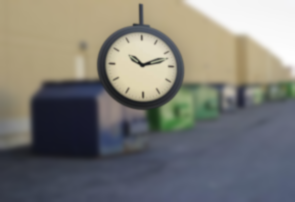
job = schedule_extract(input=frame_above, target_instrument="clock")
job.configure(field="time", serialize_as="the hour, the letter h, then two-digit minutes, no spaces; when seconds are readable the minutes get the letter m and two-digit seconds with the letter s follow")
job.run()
10h12
